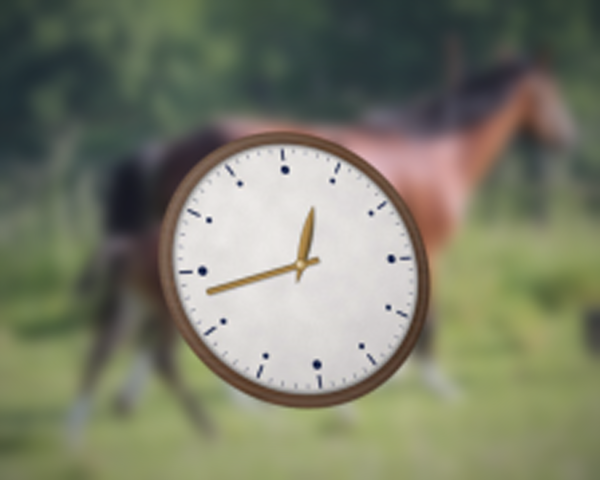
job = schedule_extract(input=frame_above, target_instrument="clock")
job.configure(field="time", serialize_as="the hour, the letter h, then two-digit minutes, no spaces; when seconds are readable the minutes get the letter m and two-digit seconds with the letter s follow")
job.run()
12h43
